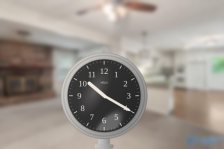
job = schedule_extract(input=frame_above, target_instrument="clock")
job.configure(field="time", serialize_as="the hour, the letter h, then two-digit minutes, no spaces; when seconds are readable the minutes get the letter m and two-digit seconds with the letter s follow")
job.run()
10h20
